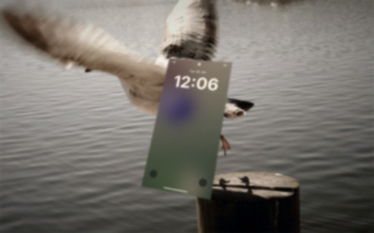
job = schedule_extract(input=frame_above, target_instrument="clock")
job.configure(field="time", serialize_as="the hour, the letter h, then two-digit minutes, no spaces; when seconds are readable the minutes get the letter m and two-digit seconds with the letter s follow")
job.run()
12h06
